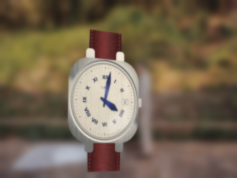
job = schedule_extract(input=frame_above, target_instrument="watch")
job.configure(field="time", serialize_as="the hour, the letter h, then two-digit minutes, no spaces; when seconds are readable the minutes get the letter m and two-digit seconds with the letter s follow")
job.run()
4h02
